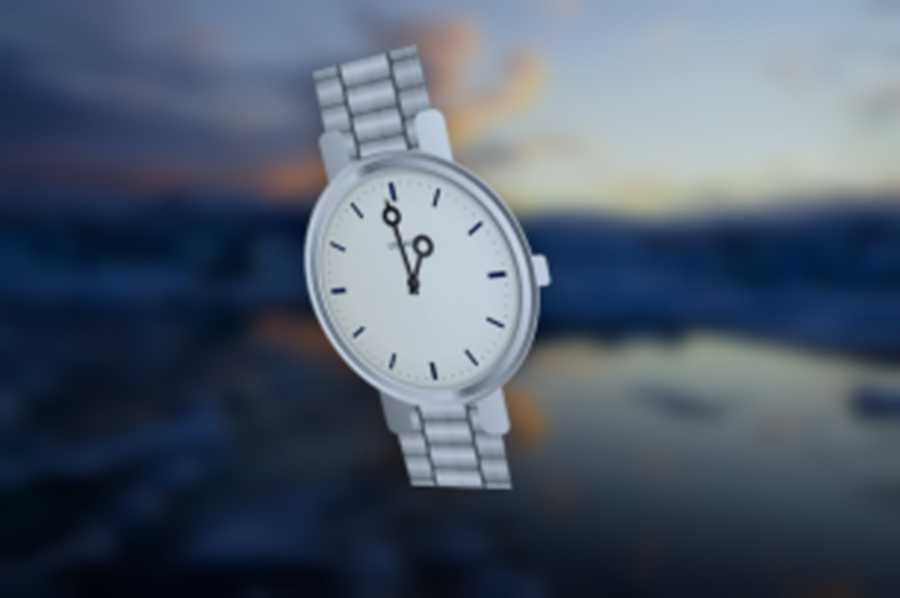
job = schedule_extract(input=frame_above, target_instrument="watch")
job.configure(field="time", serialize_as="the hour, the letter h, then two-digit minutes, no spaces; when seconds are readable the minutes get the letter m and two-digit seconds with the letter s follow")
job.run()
12h59
